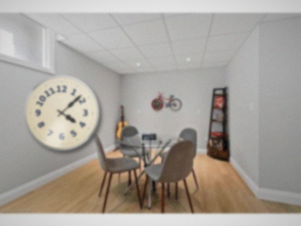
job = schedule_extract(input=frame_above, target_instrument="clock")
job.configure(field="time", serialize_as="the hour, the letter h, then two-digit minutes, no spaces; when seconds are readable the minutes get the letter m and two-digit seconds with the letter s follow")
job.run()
4h08
